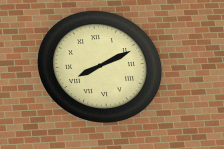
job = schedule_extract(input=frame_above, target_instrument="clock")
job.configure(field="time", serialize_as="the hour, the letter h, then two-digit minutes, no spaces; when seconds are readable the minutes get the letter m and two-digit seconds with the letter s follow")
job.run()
8h11
